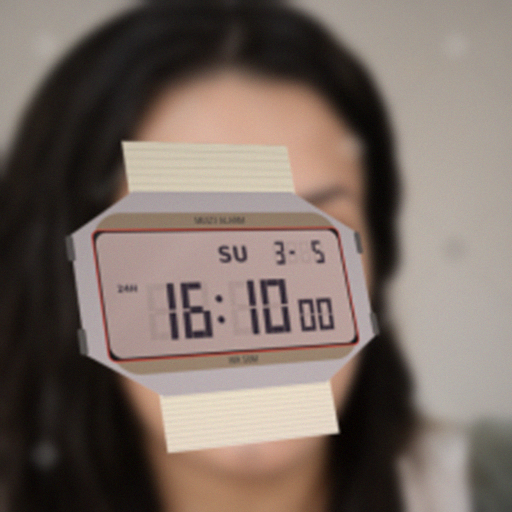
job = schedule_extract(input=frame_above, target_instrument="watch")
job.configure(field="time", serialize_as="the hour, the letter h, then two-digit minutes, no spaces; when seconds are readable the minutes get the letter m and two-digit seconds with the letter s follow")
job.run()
16h10m00s
